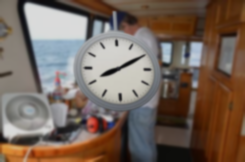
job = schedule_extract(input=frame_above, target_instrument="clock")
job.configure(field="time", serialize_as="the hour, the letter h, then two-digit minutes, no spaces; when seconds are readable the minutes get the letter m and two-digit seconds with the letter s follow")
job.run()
8h10
